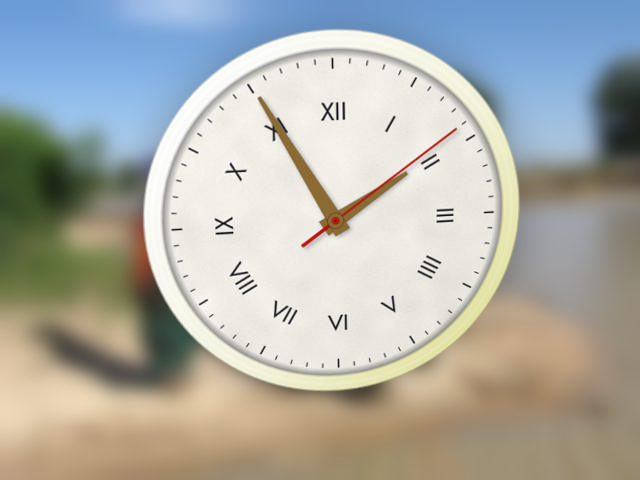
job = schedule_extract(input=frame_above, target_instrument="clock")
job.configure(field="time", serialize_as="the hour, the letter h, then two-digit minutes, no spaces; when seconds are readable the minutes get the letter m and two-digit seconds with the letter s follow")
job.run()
1h55m09s
